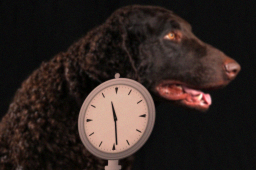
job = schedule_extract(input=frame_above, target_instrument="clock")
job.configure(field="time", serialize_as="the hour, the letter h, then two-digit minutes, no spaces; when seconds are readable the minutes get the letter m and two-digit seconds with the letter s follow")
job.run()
11h29
